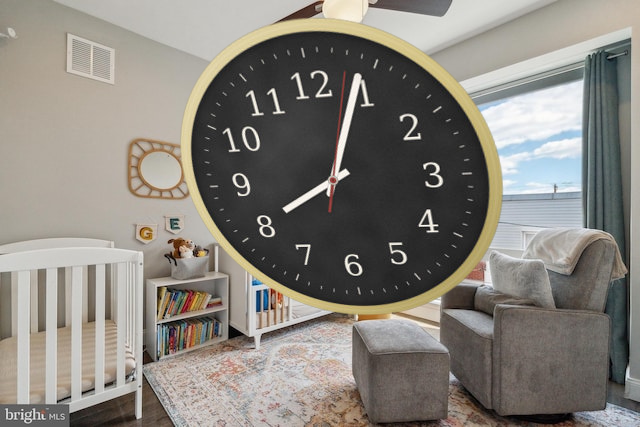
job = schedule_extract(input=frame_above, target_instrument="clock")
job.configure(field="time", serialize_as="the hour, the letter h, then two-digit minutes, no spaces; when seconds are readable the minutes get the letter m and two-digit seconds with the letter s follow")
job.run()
8h04m03s
